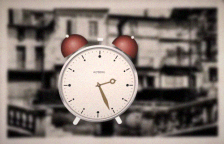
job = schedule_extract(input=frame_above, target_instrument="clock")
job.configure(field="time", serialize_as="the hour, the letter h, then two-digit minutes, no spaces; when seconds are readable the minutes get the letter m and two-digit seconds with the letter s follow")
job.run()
2h26
